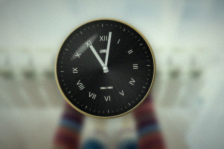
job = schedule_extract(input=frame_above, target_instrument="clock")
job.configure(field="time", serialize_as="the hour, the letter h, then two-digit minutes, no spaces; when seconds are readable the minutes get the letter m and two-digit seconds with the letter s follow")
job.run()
11h02
